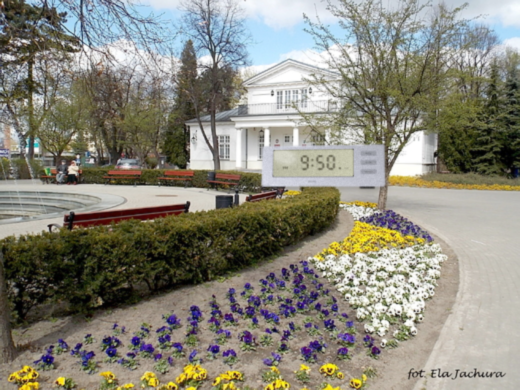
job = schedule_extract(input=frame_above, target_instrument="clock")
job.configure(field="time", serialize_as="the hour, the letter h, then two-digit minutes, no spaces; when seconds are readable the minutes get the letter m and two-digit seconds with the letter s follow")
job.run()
9h50
